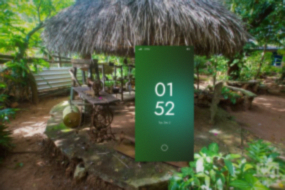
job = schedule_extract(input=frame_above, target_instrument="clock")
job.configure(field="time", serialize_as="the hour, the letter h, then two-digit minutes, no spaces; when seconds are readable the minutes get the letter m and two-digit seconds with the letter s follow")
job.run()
1h52
